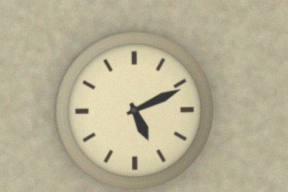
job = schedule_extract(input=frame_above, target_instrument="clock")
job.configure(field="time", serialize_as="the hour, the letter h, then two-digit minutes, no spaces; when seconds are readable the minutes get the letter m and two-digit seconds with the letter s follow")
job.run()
5h11
